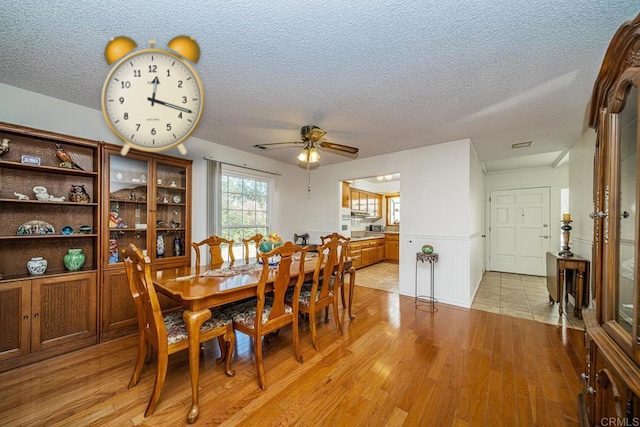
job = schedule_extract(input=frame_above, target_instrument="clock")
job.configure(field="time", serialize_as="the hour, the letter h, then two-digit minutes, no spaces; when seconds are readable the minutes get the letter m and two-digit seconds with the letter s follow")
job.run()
12h18
